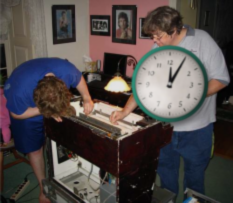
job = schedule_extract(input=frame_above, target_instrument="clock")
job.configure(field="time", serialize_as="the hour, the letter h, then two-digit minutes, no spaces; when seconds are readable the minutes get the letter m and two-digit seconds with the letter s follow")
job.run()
12h05
